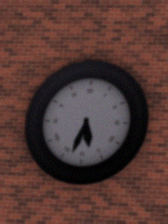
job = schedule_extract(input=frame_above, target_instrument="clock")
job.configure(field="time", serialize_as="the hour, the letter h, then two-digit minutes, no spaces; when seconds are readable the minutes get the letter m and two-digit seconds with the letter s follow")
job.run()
5h33
